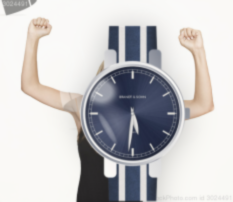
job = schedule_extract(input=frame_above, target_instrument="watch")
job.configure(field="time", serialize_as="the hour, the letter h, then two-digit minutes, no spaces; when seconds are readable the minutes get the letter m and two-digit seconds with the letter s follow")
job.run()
5h31
